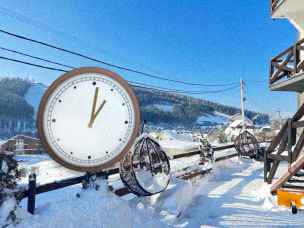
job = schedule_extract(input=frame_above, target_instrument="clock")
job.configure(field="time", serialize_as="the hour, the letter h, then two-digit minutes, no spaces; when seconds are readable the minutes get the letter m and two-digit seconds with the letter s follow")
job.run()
1h01
